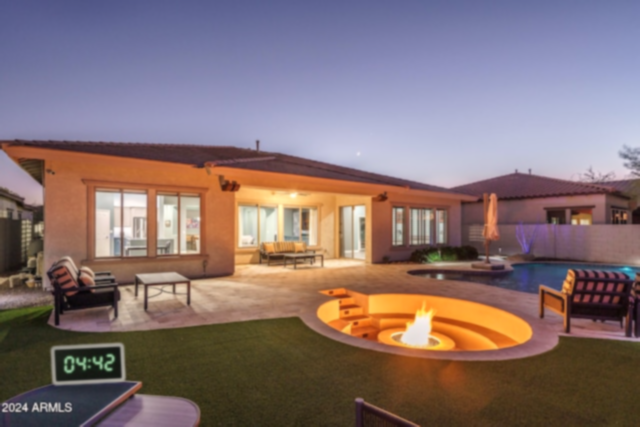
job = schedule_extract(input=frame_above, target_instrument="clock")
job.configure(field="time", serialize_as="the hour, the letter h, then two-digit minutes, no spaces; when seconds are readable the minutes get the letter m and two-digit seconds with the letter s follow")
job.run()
4h42
